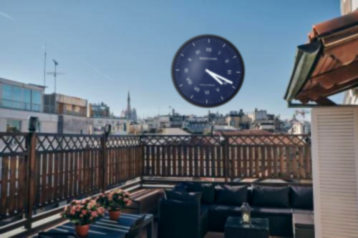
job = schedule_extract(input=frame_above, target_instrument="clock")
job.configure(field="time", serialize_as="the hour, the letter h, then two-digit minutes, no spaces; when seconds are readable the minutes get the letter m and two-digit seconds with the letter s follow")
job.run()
4h19
